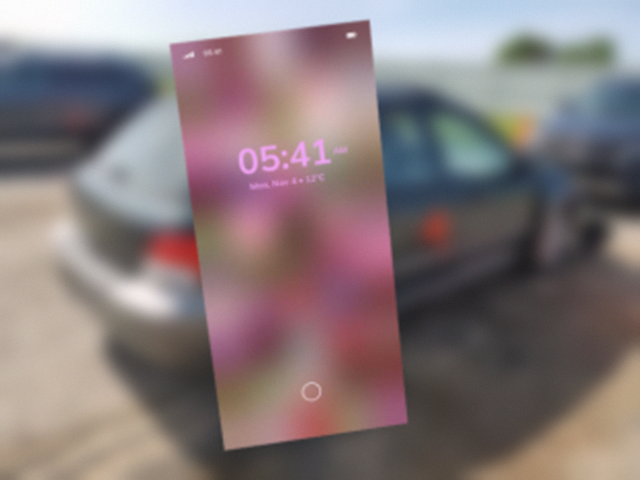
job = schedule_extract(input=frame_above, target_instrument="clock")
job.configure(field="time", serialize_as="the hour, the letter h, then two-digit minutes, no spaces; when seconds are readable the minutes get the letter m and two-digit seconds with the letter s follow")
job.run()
5h41
